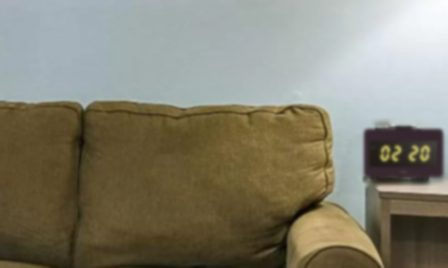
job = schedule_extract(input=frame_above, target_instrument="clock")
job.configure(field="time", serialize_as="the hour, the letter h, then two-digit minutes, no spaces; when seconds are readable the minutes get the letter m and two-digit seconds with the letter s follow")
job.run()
2h20
